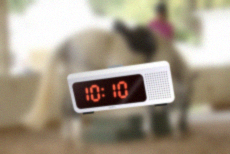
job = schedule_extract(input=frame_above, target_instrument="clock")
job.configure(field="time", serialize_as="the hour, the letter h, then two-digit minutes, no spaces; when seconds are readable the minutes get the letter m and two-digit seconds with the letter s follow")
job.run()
10h10
